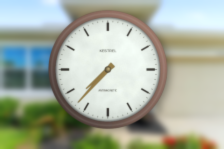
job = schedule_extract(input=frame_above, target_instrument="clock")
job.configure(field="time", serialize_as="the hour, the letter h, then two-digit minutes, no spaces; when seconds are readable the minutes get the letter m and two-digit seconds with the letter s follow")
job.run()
7h37
